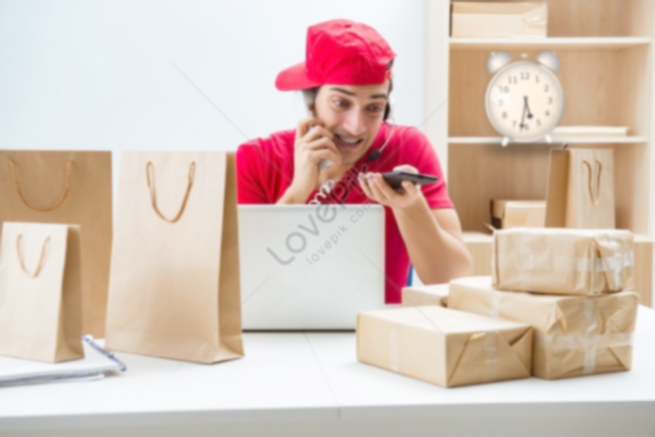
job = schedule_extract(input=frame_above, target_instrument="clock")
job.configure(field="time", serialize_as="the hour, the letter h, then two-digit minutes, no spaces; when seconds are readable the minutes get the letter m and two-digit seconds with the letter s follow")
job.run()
5h32
